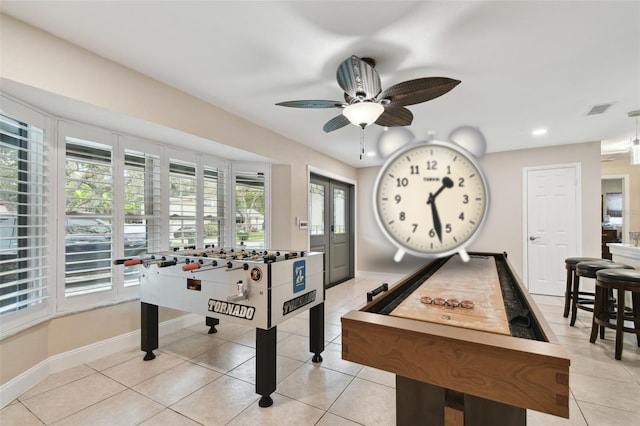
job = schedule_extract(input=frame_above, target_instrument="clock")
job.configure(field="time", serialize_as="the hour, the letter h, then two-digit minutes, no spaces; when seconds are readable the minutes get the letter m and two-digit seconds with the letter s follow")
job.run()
1h28
